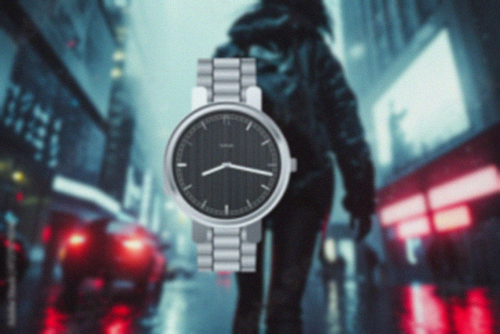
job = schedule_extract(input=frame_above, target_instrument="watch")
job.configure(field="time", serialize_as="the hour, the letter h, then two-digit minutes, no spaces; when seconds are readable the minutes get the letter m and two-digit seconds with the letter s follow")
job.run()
8h17
